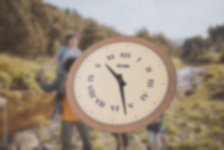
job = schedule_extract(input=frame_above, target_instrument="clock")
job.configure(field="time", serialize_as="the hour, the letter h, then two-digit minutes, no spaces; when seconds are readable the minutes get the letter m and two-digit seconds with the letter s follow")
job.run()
10h27
